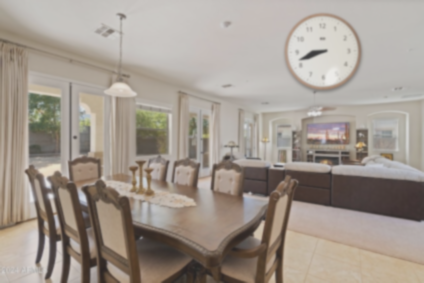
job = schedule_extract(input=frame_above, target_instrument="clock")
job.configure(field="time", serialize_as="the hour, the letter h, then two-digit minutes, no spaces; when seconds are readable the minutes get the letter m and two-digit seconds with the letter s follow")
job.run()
8h42
